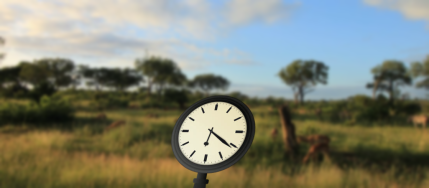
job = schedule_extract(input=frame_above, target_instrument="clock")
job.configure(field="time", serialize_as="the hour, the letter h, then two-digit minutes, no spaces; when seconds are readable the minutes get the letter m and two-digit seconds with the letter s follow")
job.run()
6h21
